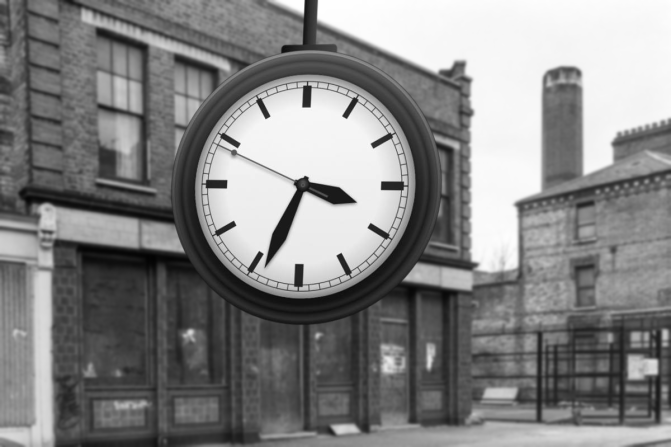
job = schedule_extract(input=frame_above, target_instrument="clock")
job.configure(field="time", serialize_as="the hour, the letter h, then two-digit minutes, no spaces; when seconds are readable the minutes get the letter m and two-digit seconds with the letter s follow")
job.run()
3h33m49s
